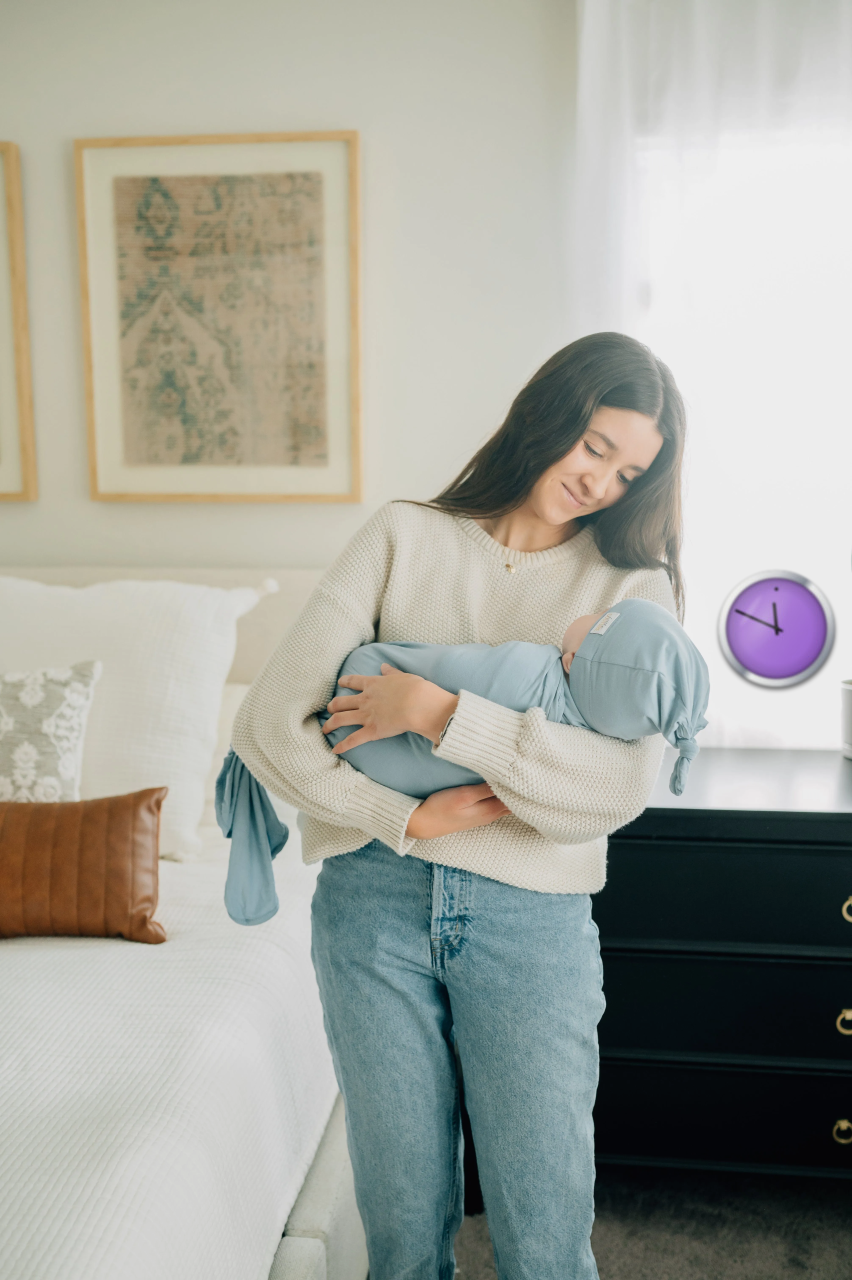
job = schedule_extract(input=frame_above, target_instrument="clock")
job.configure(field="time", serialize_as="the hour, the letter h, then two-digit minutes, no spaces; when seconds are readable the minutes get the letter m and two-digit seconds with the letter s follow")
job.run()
11h49
